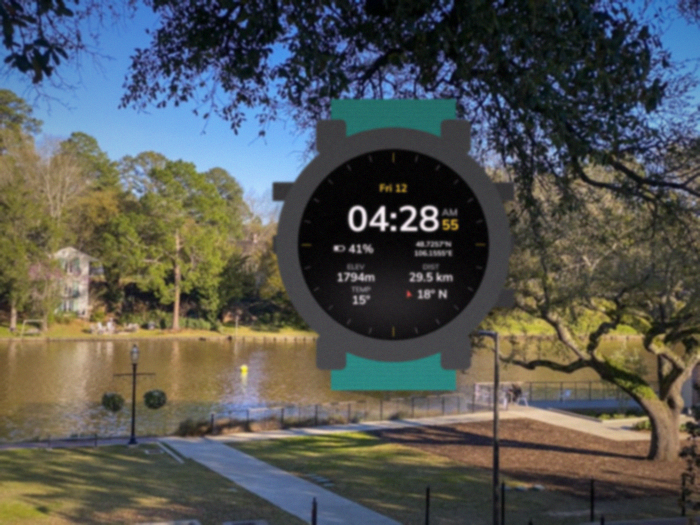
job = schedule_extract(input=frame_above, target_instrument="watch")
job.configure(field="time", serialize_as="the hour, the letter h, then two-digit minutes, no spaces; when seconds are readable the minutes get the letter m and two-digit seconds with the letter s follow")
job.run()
4h28m55s
